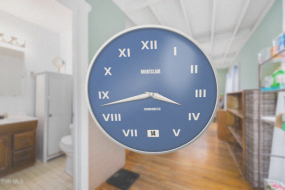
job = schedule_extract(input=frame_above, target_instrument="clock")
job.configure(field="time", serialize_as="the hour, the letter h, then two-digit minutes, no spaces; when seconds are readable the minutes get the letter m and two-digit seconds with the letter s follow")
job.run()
3h43
